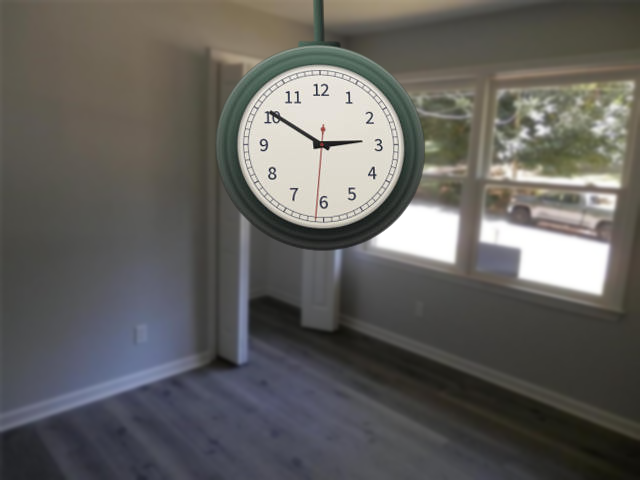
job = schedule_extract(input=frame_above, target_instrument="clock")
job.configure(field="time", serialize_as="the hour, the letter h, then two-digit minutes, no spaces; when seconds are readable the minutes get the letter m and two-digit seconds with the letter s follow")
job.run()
2h50m31s
